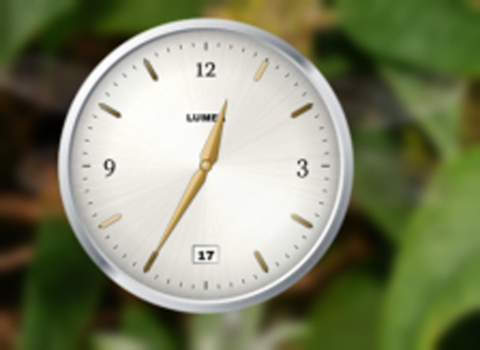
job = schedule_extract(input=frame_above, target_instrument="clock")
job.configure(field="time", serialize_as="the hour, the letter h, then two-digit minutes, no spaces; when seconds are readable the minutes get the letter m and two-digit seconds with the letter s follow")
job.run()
12h35
